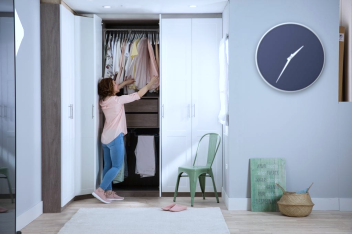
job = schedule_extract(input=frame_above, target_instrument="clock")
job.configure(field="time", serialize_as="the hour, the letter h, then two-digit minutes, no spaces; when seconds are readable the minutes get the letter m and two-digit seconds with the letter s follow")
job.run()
1h35
